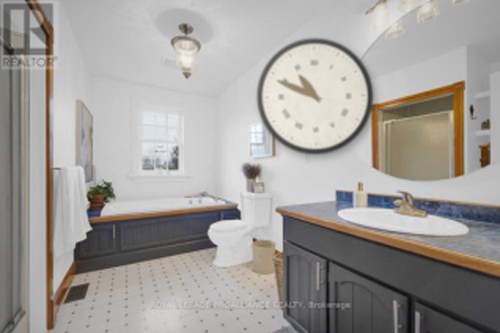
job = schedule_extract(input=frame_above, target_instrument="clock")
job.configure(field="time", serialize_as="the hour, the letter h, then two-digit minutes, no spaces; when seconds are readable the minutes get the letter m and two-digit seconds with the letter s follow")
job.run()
10h49
